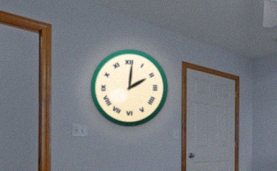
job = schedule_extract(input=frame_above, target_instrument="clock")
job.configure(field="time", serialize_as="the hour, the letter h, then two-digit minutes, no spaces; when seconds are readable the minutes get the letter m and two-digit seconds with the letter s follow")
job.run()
2h01
